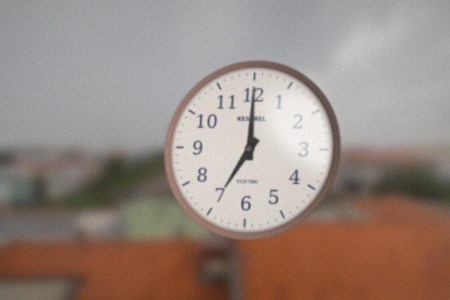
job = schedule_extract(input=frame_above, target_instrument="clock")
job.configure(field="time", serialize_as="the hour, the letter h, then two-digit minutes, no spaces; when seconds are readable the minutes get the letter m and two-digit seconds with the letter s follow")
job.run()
7h00
